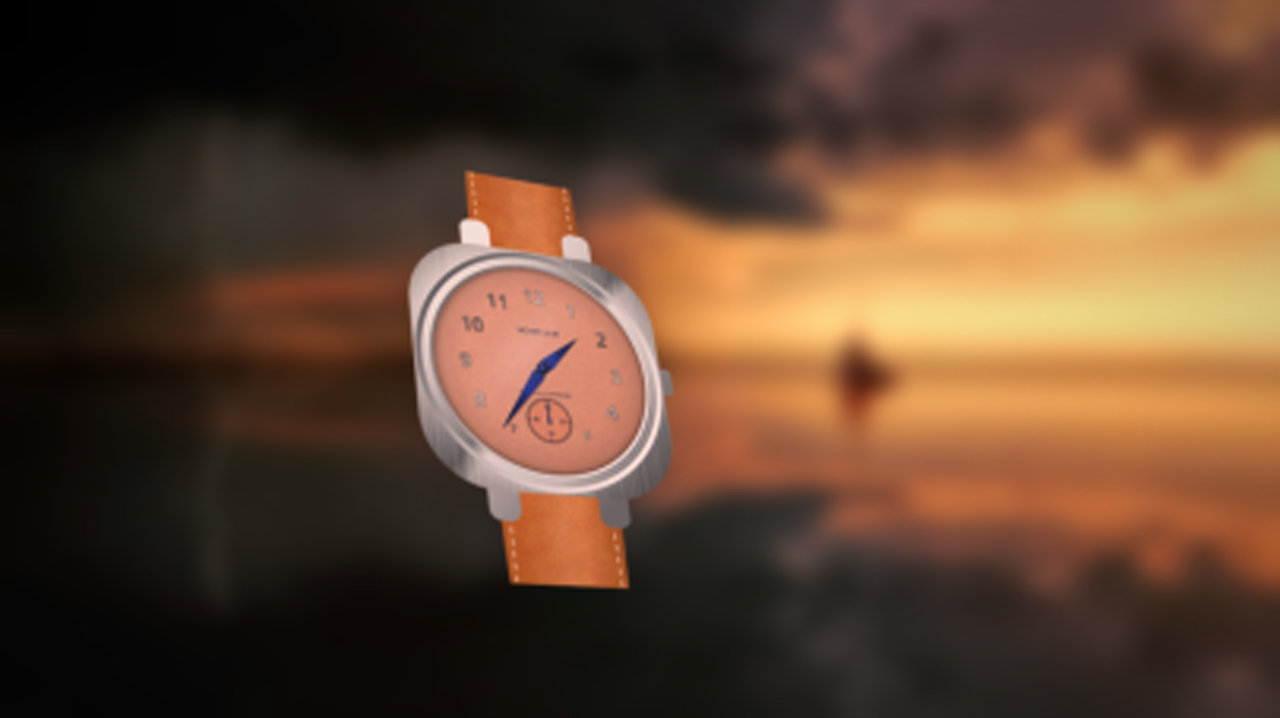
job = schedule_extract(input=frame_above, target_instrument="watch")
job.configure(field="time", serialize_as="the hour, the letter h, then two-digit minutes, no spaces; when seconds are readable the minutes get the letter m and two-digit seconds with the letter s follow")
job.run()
1h36
